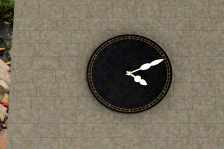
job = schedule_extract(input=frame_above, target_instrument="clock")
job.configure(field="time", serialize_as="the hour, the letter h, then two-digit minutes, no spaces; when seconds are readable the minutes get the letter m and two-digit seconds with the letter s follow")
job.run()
4h11
